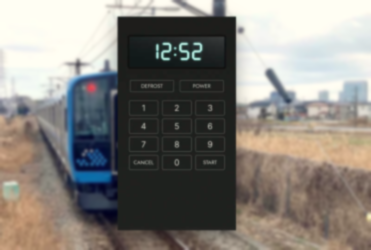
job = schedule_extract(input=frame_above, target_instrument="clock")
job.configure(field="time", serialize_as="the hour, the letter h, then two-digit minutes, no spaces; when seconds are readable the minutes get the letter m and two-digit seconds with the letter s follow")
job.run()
12h52
